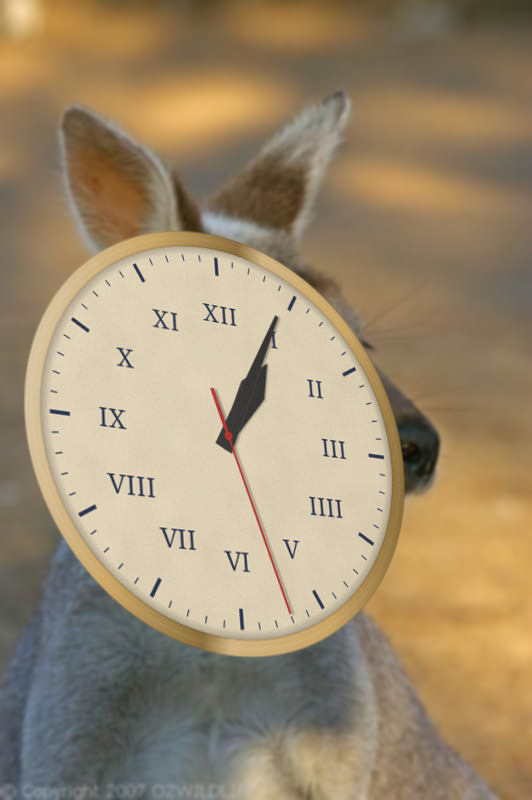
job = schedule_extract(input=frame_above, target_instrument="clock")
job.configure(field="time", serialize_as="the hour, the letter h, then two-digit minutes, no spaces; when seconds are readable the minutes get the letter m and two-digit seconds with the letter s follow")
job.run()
1h04m27s
